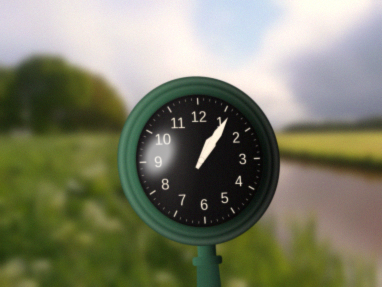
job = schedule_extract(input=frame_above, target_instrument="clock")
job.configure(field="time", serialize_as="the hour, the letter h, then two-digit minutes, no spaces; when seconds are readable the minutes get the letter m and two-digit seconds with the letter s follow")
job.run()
1h06
